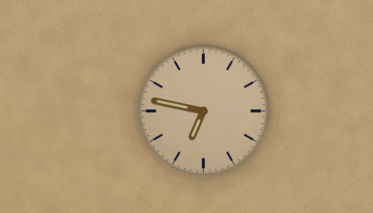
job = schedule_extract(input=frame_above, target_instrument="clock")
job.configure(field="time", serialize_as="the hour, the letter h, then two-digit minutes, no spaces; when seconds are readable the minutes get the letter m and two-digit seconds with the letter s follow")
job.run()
6h47
